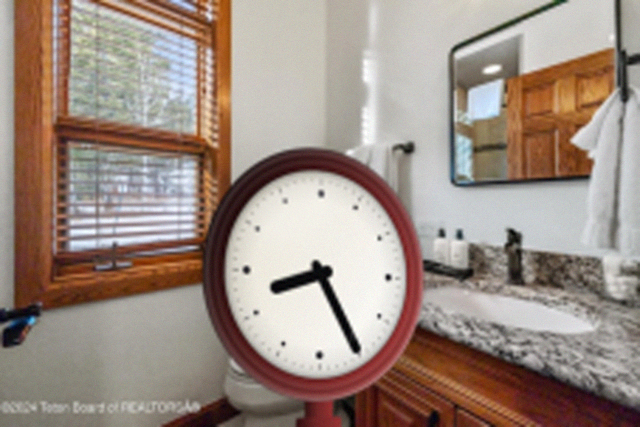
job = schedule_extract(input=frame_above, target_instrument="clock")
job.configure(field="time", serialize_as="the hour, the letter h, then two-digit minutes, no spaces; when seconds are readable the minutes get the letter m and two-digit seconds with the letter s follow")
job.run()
8h25
